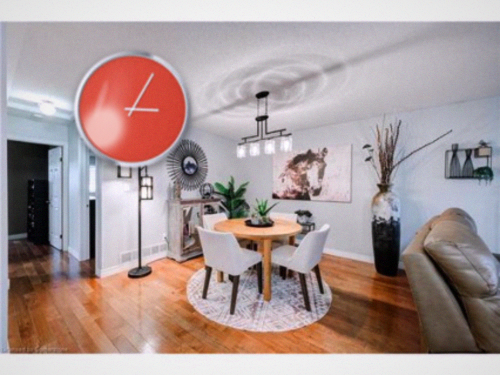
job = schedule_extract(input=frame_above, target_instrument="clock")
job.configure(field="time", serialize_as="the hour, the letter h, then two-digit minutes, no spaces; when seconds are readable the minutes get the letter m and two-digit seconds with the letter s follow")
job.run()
3h05
